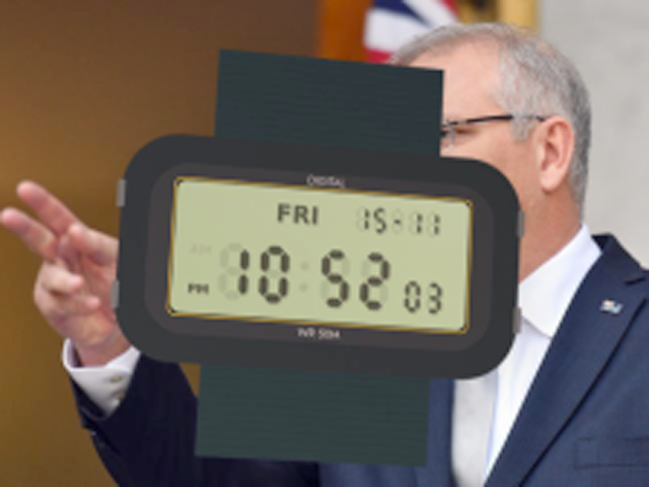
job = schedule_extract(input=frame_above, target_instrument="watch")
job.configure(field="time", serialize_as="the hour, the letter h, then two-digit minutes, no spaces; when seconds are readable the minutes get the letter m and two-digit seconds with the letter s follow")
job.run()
10h52m03s
